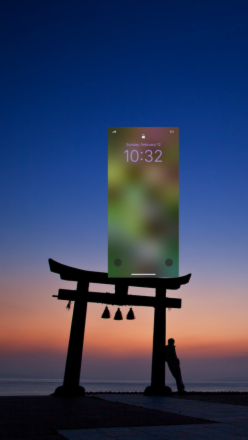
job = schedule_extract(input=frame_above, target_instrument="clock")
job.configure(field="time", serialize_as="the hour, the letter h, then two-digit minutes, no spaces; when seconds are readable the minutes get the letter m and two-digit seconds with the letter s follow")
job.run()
10h32
